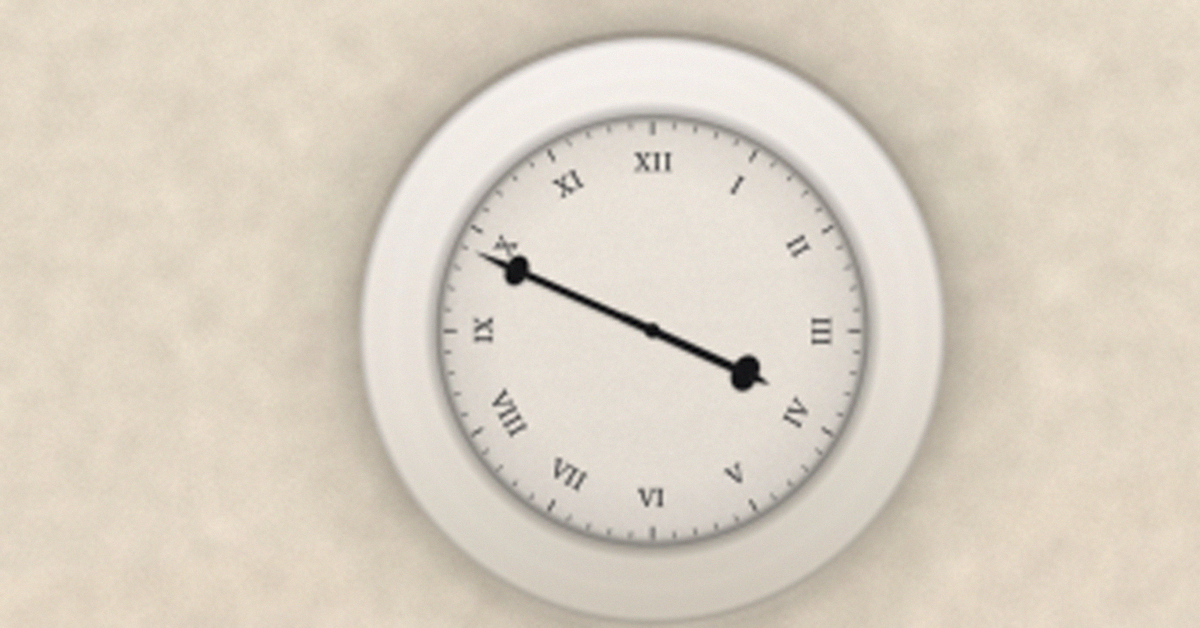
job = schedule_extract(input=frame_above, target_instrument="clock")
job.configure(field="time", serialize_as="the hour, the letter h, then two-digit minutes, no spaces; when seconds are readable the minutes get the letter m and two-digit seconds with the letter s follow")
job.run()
3h49
